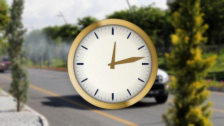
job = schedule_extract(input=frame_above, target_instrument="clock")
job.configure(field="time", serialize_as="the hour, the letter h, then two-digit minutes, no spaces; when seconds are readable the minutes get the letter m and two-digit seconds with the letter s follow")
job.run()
12h13
